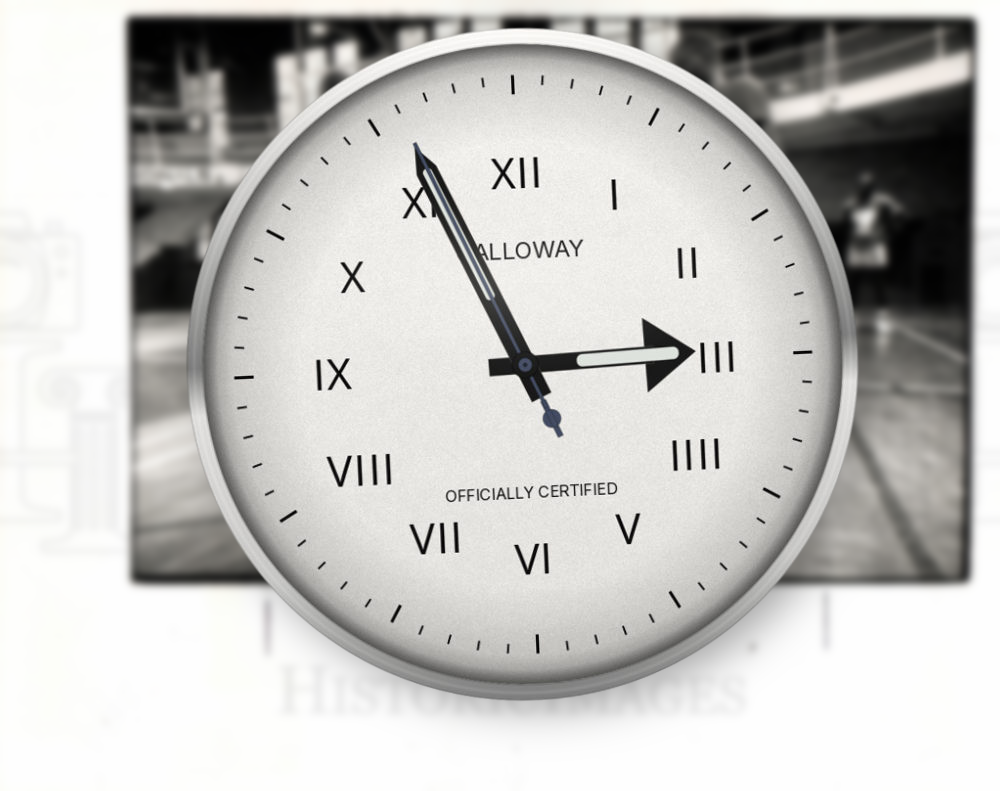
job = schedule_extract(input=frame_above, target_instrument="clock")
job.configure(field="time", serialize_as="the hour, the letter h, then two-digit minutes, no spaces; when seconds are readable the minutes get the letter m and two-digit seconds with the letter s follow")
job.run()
2h55m56s
